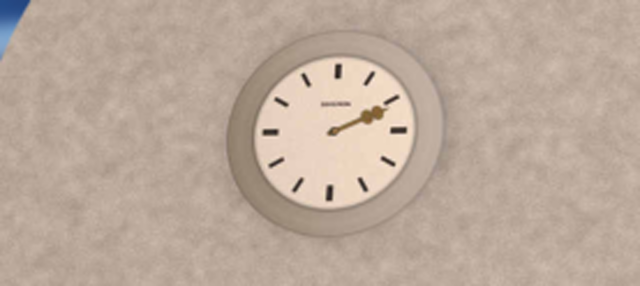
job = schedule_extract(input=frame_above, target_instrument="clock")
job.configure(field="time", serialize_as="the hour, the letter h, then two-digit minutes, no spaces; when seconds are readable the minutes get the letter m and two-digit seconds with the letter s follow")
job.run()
2h11
